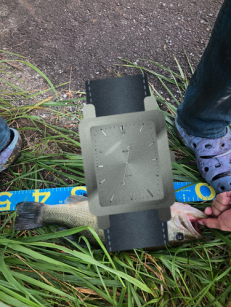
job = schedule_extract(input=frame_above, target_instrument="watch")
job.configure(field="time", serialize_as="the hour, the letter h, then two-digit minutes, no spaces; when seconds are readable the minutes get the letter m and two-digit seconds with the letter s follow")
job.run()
12h33
